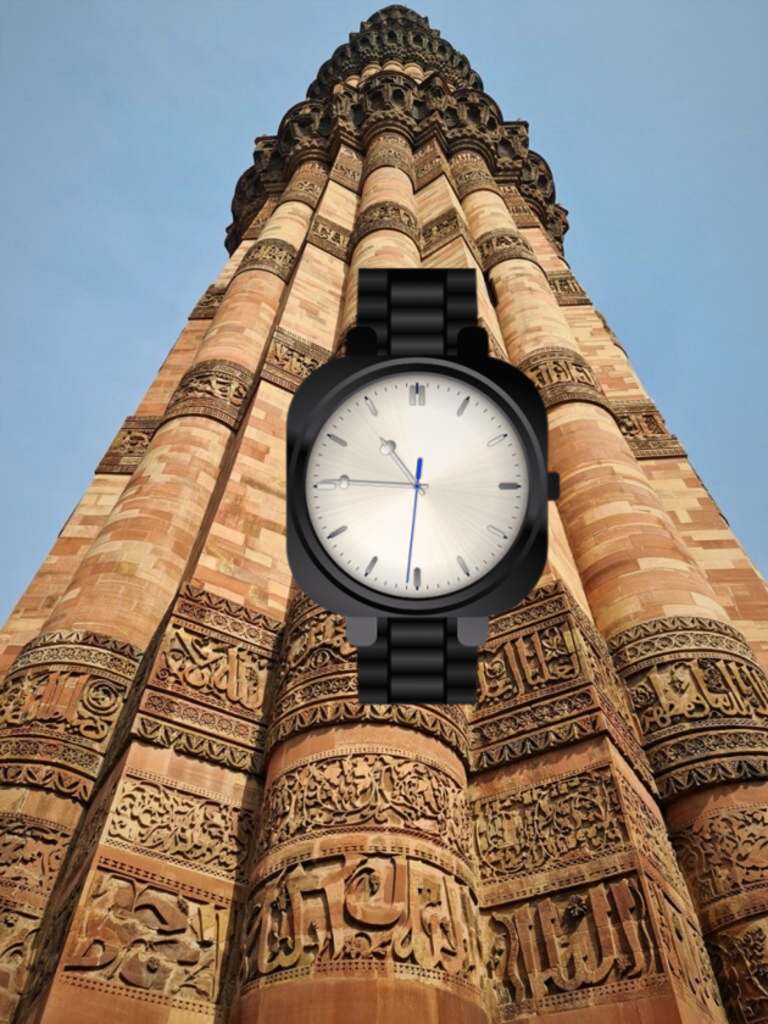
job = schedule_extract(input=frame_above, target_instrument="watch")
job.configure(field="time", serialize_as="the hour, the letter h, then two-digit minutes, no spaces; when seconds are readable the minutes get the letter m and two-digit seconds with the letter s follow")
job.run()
10h45m31s
